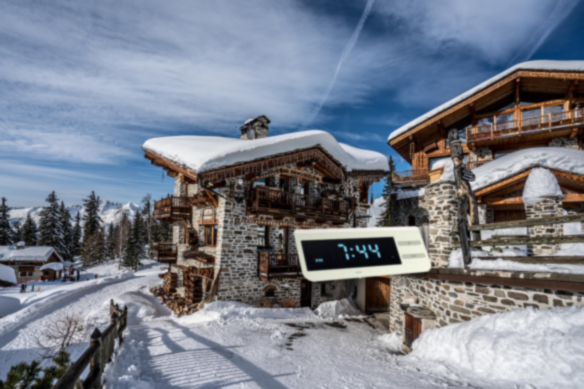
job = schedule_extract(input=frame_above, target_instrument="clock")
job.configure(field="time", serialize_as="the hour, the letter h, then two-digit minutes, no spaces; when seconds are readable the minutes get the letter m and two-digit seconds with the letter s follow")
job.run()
7h44
